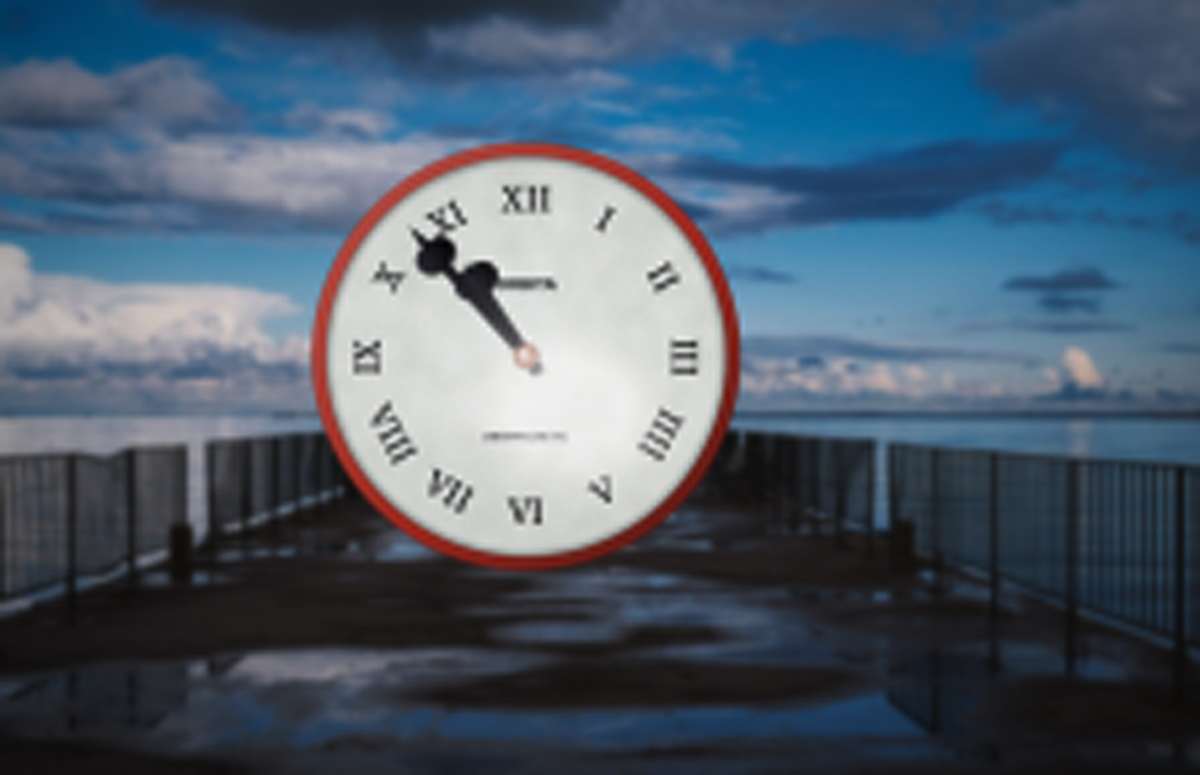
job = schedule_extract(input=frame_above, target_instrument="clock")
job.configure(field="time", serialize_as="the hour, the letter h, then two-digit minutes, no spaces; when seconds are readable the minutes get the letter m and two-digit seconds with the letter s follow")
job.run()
10h53
